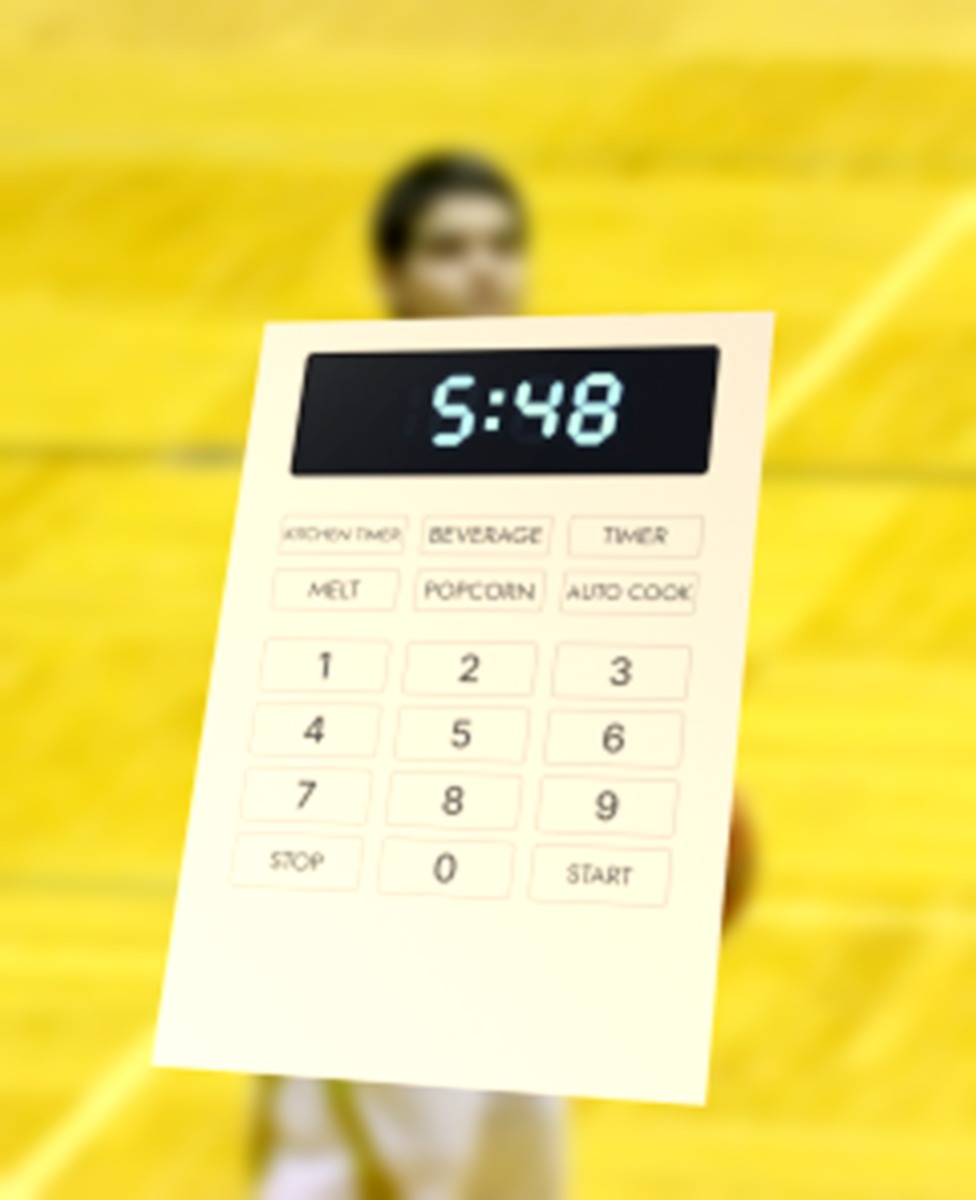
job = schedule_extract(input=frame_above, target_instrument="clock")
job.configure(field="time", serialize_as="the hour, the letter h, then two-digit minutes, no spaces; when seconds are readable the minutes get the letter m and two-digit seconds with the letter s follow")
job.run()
5h48
